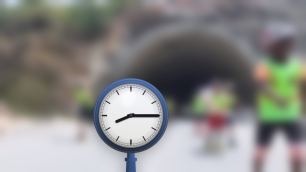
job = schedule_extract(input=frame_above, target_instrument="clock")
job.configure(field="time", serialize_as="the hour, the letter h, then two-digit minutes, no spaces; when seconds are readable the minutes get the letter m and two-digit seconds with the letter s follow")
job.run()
8h15
